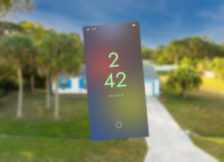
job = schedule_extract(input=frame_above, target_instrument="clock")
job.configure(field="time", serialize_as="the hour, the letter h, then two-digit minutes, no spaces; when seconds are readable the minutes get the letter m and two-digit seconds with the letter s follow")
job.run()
2h42
